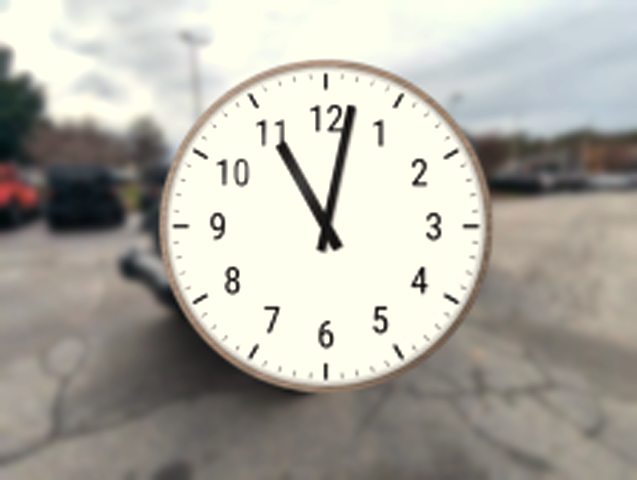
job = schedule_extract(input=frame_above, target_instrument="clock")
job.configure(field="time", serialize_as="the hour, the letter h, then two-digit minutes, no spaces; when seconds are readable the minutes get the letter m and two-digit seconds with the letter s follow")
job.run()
11h02
